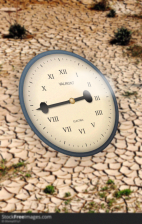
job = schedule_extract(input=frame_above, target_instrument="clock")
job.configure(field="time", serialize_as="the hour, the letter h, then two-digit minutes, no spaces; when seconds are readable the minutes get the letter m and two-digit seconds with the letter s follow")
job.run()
2h44
